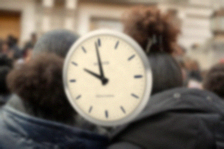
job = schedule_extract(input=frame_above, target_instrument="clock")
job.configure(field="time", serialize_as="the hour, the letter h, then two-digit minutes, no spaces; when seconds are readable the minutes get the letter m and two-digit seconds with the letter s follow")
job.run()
9h59
